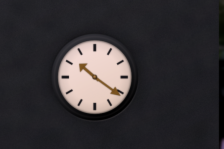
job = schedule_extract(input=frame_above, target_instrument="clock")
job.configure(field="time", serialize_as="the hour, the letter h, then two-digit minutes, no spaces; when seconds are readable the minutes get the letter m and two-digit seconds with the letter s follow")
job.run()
10h21
